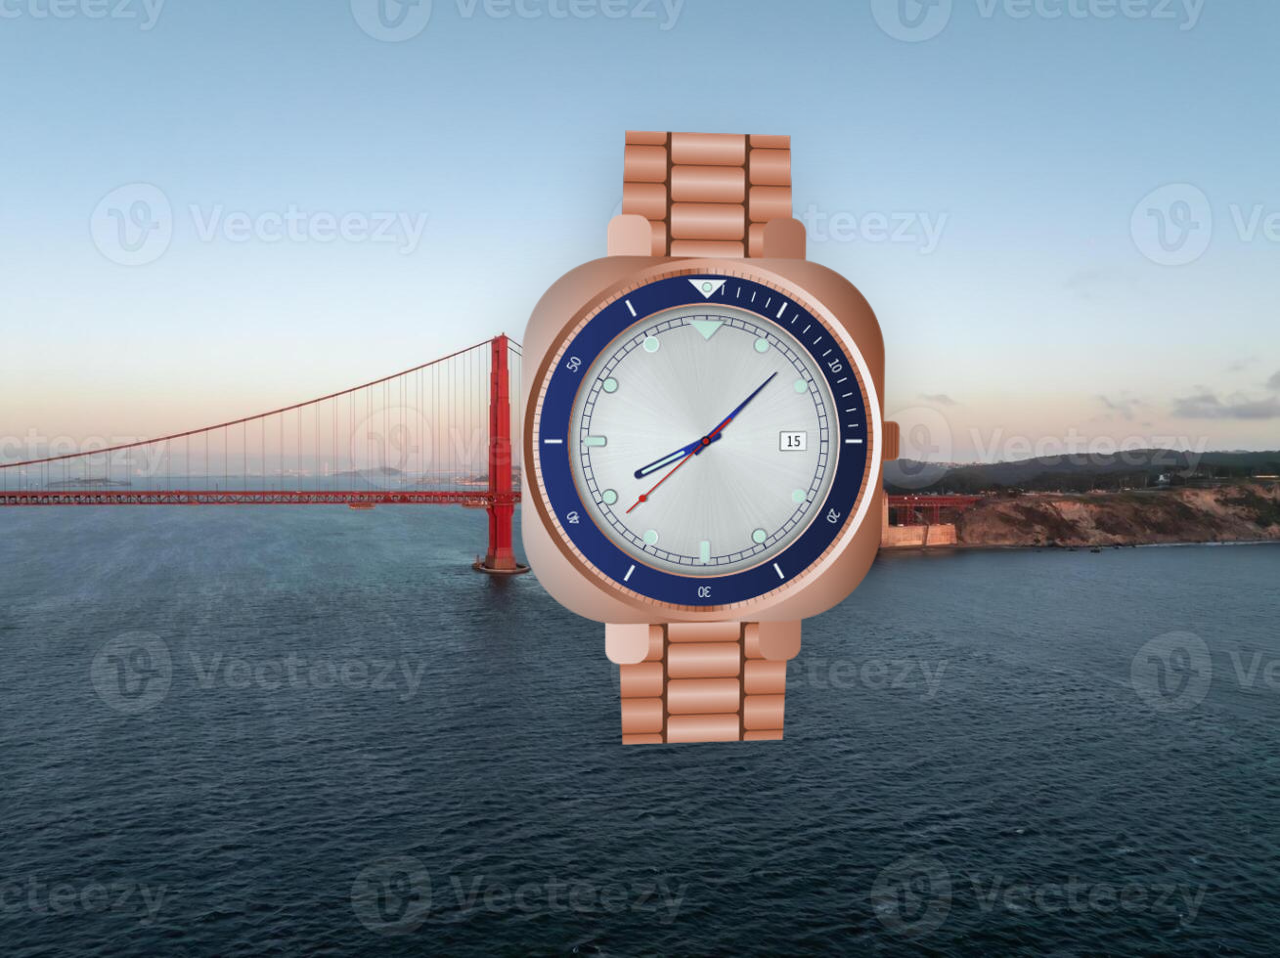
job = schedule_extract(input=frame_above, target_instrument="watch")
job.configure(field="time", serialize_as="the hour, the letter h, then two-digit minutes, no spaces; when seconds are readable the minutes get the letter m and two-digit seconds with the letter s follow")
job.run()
8h07m38s
